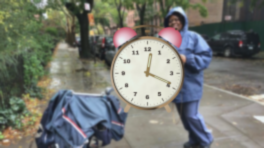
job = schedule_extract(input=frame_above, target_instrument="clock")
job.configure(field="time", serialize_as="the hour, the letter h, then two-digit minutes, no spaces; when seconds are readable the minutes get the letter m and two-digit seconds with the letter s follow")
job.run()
12h19
